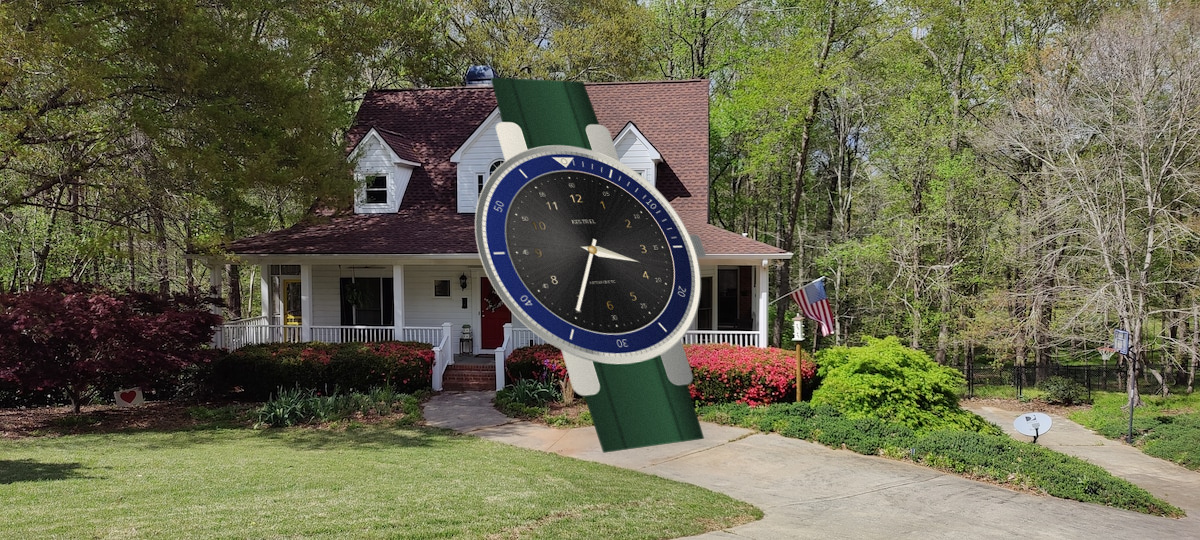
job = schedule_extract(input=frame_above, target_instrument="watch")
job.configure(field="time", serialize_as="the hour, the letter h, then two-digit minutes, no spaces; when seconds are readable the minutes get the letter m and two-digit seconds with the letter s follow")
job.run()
3h35
